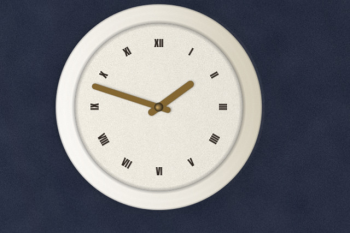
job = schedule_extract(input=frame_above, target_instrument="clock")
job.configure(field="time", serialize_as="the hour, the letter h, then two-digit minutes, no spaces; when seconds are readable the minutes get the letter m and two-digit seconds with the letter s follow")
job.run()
1h48
